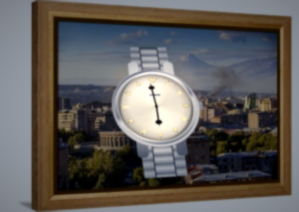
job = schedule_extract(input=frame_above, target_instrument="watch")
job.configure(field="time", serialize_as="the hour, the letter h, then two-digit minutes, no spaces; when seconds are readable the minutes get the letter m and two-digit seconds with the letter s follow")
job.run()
5h59
